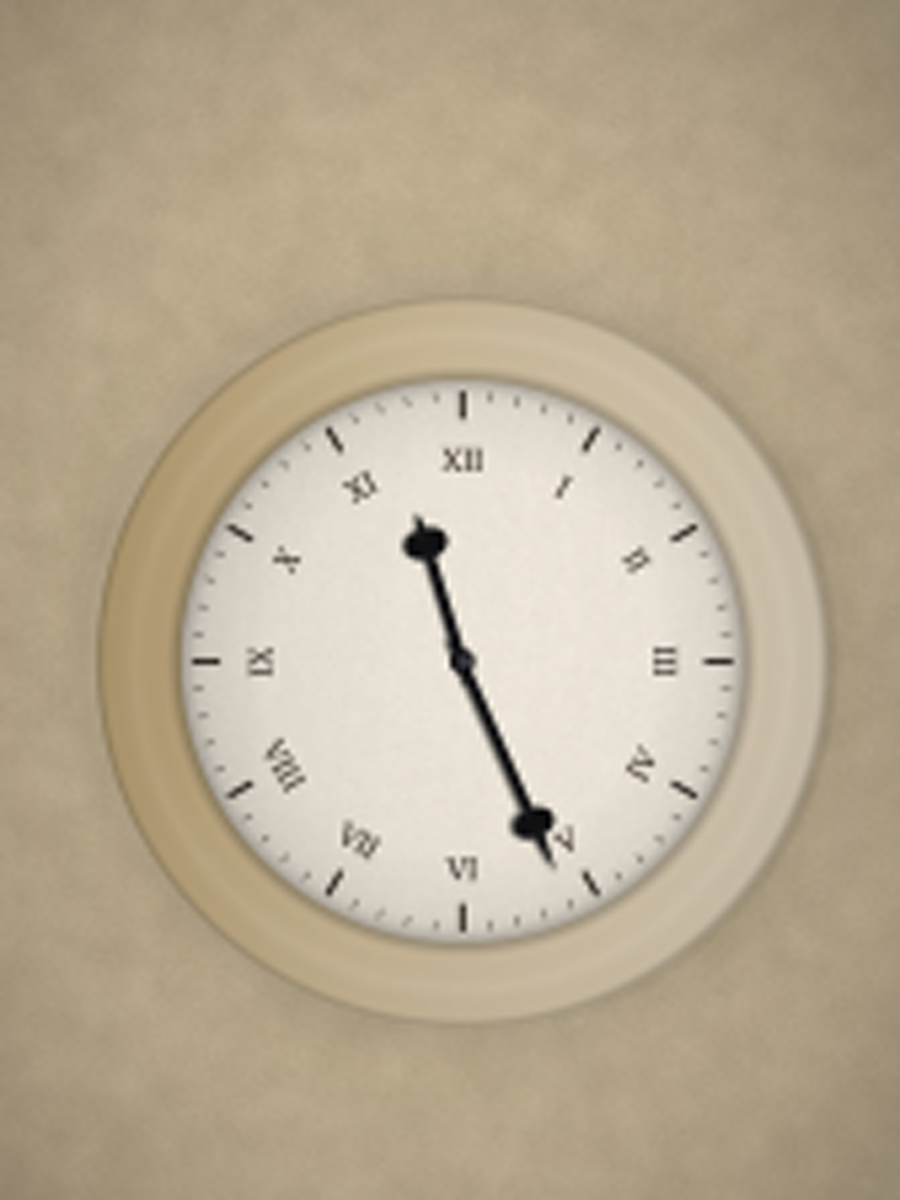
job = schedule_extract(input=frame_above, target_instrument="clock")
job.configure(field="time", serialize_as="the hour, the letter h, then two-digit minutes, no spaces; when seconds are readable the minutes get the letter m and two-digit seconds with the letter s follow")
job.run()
11h26
